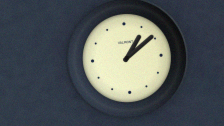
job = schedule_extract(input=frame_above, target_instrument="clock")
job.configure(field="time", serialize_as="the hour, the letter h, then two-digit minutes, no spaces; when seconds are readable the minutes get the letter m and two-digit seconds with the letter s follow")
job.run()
1h09
